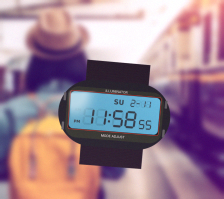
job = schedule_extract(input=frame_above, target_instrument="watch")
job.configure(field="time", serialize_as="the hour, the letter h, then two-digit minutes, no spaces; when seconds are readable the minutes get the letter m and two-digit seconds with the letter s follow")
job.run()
11h58m55s
